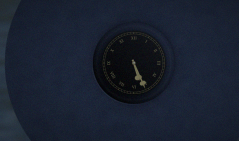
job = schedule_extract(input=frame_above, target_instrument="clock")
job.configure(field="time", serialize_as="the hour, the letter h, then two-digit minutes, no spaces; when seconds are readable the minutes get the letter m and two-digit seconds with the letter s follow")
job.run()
5h26
